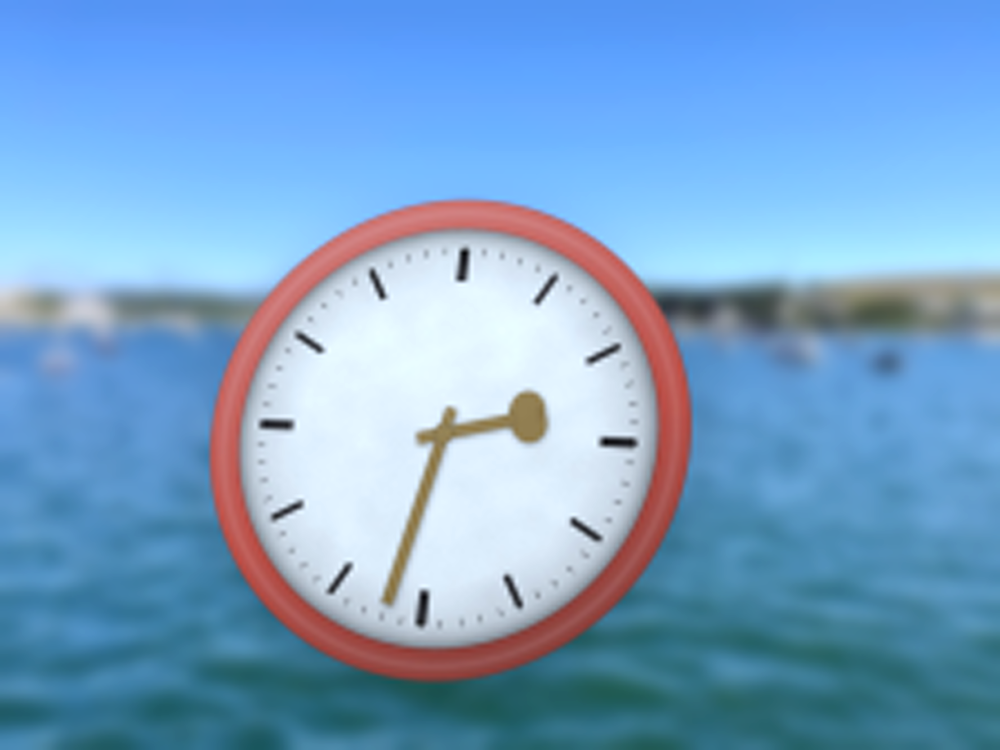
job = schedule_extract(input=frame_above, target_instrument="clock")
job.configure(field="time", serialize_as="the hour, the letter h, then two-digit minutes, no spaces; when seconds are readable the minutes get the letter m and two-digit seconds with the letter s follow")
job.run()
2h32
